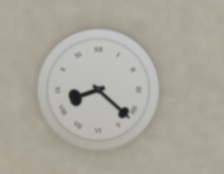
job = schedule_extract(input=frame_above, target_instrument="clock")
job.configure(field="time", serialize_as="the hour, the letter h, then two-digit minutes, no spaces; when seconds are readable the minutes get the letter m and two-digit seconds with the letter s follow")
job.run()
8h22
